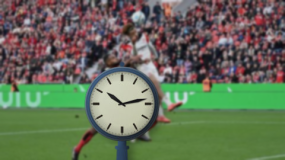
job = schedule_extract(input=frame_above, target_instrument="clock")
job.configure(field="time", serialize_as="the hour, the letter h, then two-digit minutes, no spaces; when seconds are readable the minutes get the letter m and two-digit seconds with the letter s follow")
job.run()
10h13
